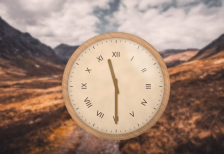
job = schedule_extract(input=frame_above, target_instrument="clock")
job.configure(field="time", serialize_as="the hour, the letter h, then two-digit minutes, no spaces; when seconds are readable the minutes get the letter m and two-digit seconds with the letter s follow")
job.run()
11h30
